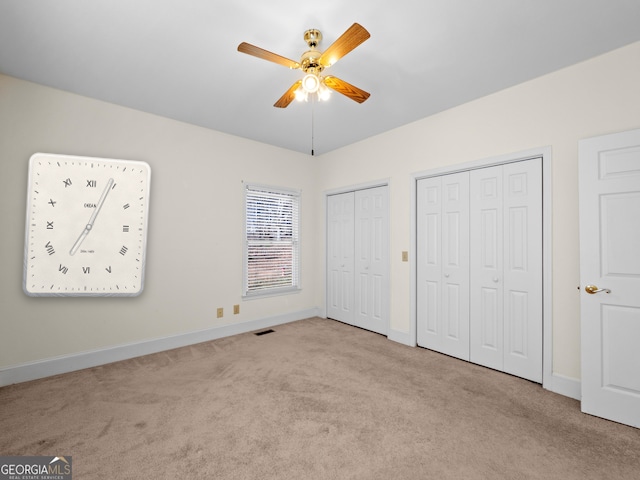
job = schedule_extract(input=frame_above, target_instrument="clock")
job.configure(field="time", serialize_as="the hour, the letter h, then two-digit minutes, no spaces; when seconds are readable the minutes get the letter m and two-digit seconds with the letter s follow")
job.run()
7h04
